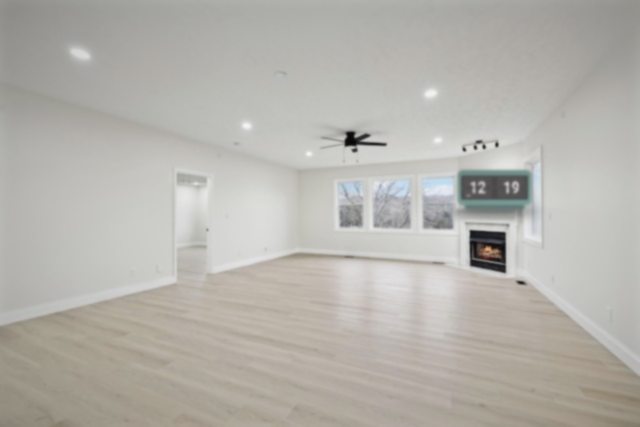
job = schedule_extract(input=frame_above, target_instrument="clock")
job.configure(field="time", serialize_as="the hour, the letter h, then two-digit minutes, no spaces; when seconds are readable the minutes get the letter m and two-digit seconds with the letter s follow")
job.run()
12h19
